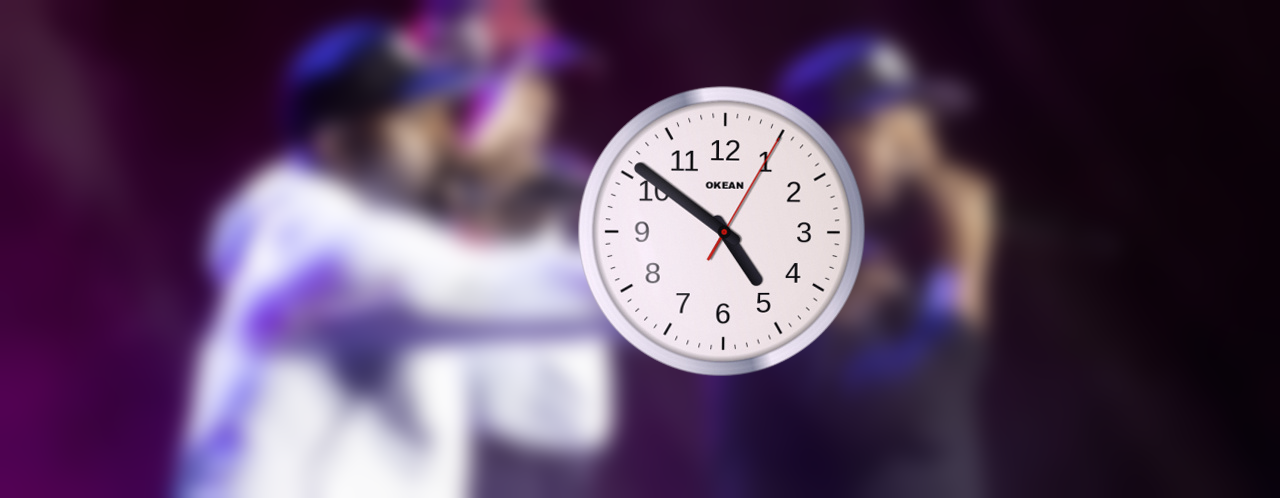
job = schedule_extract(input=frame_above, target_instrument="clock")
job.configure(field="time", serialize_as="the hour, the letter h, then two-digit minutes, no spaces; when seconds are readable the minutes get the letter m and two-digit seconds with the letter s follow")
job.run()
4h51m05s
